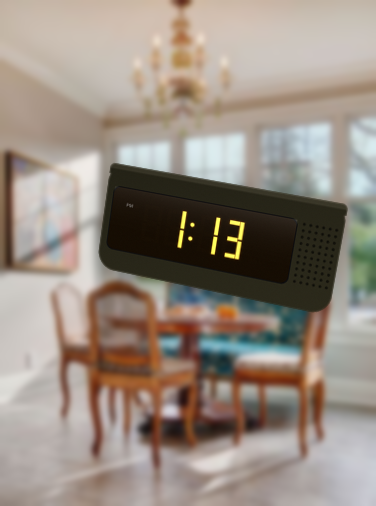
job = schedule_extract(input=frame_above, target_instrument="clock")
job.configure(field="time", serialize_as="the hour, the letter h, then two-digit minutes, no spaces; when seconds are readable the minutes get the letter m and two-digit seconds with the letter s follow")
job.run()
1h13
